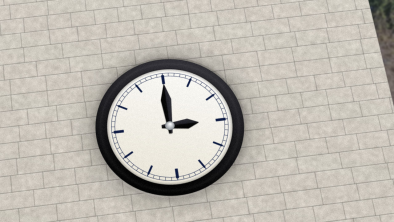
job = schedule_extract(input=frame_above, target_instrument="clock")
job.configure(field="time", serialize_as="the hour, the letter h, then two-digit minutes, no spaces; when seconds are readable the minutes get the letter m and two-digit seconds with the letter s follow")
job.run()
3h00
